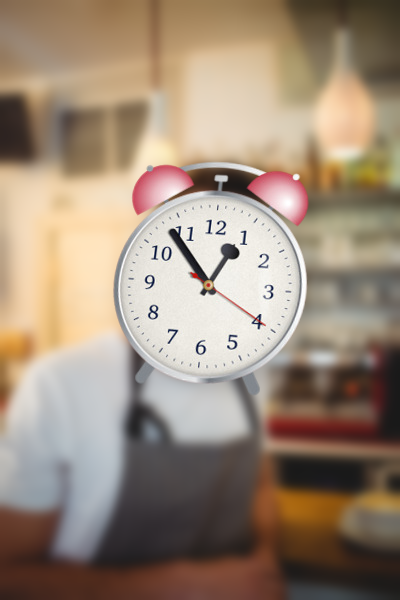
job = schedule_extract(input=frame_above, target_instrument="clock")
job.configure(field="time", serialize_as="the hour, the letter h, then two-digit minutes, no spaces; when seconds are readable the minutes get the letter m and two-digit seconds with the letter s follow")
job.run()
12h53m20s
